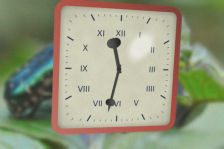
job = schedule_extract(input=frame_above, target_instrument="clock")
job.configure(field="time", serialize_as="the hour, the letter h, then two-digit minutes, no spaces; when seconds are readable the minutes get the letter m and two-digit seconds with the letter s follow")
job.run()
11h32
